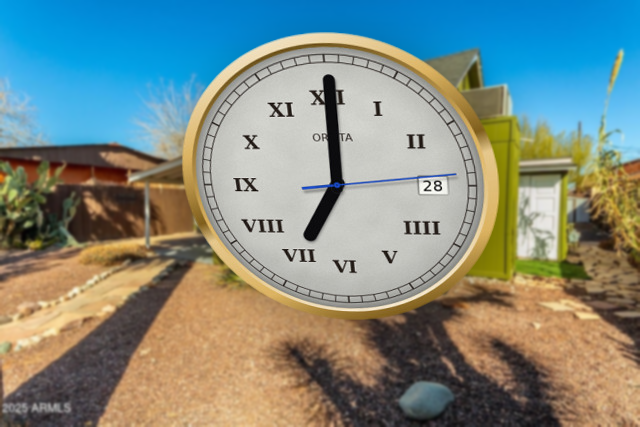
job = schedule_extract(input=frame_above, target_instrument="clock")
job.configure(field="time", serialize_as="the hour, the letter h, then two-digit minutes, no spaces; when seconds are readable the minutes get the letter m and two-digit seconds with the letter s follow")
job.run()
7h00m14s
